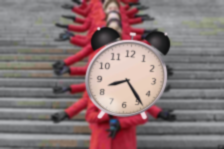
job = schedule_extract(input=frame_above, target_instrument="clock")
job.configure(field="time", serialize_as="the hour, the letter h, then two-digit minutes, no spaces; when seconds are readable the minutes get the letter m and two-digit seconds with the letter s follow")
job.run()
8h24
